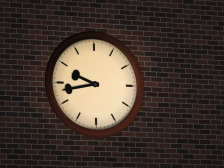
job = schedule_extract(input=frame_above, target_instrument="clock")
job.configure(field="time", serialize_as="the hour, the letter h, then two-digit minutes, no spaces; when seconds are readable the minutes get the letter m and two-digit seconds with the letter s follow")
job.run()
9h43
